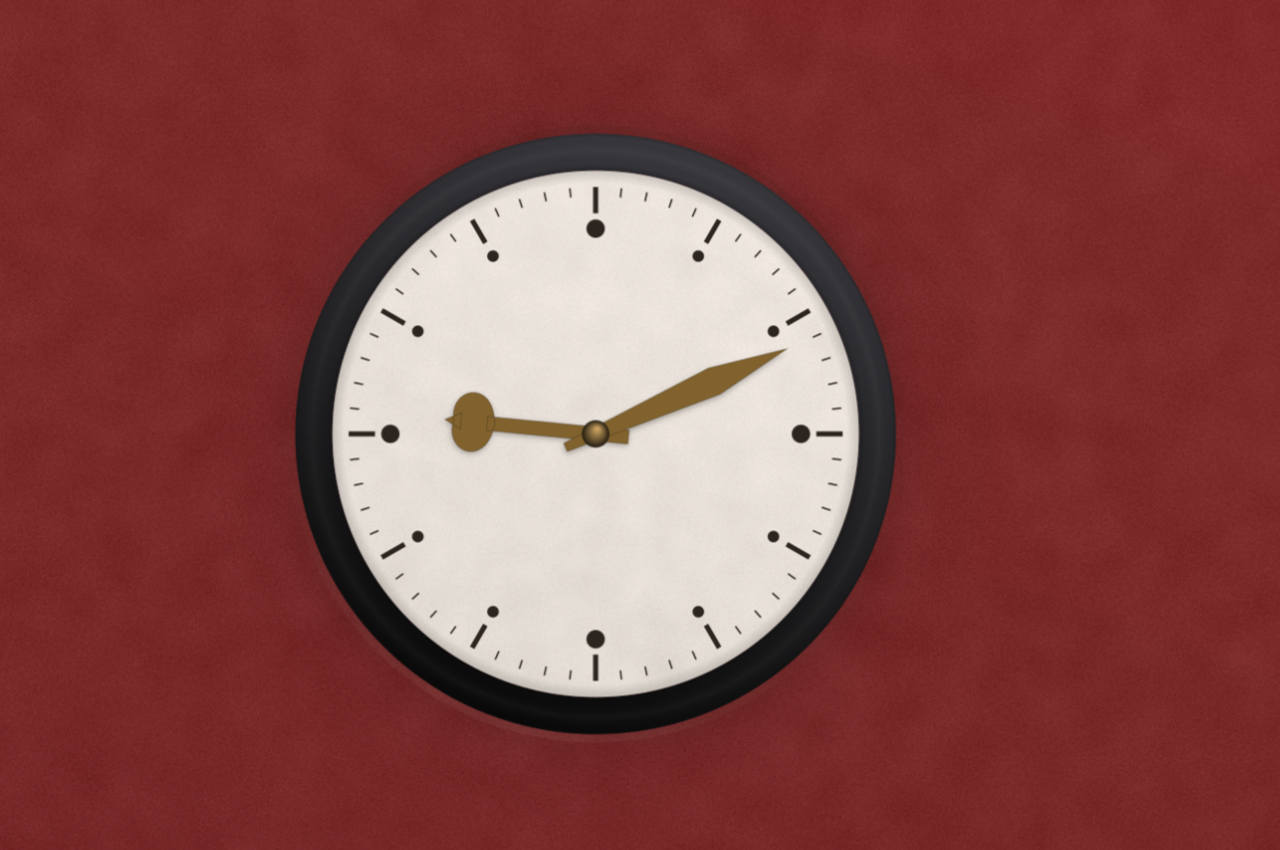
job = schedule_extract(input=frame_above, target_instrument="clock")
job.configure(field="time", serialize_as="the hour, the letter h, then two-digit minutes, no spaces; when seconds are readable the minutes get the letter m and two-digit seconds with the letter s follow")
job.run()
9h11
